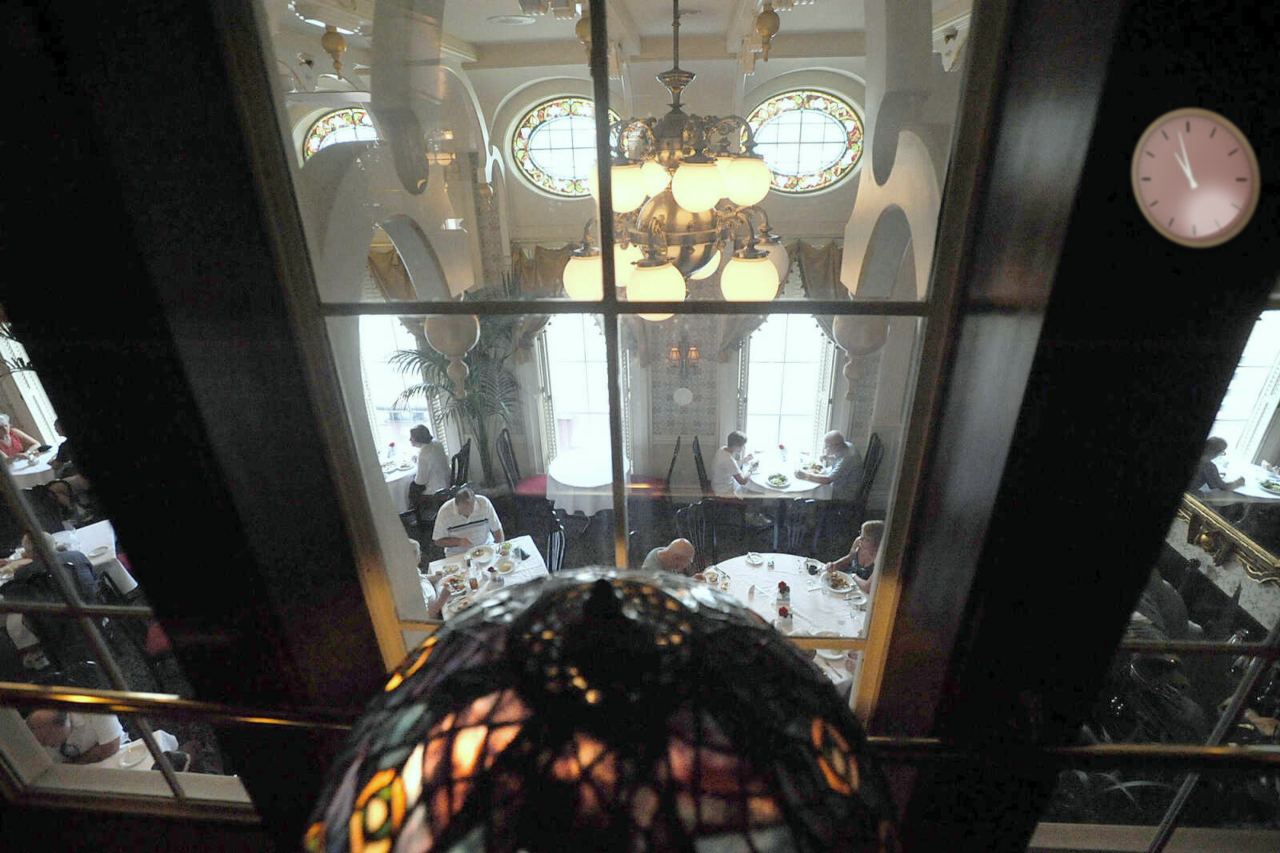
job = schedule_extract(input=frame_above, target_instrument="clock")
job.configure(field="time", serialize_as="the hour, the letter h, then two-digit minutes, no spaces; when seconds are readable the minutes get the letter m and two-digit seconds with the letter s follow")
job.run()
10h58
